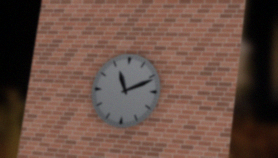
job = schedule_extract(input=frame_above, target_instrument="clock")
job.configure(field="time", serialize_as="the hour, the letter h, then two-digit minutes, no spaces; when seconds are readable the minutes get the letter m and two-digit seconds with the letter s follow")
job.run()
11h11
